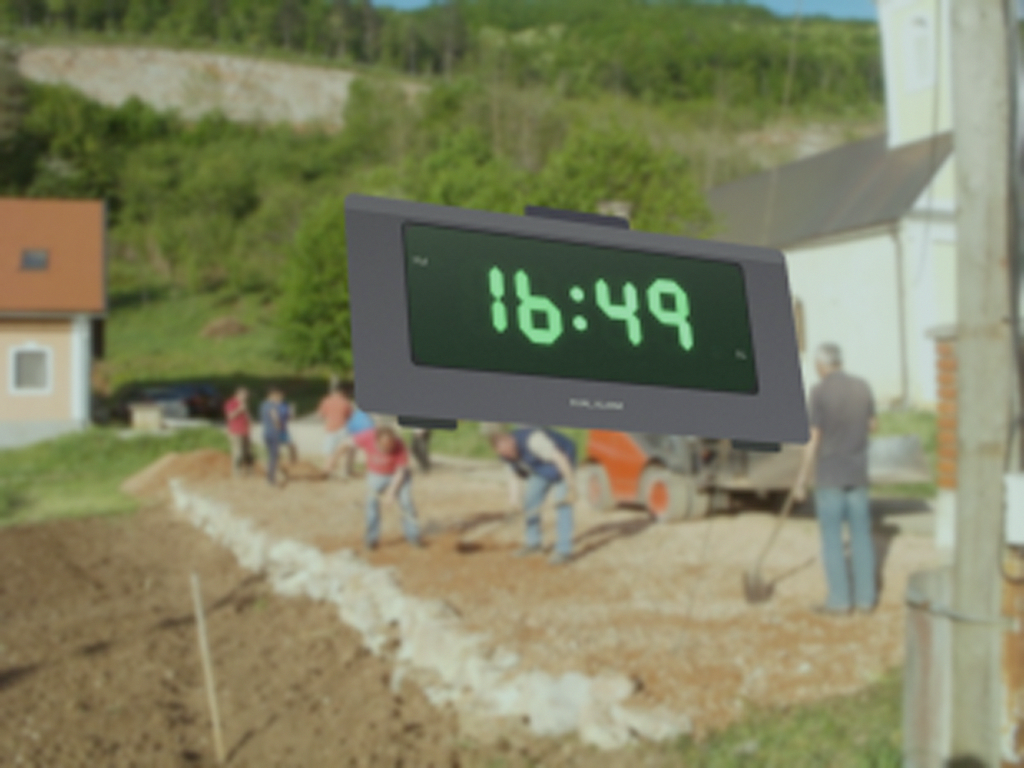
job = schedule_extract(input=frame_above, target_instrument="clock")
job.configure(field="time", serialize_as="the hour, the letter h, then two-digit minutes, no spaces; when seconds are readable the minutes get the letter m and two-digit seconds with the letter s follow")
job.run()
16h49
